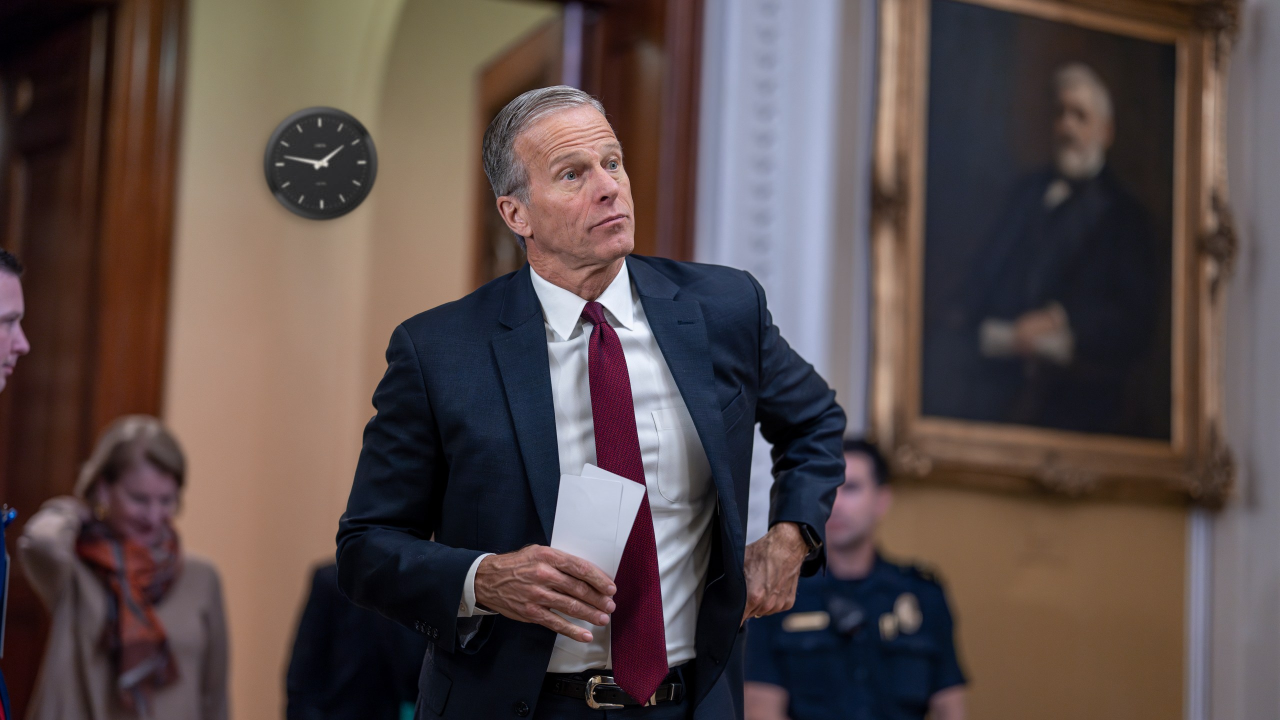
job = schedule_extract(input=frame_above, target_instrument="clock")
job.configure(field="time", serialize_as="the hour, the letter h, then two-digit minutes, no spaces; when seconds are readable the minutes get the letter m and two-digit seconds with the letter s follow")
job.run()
1h47
